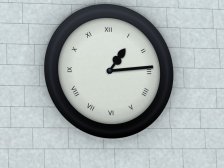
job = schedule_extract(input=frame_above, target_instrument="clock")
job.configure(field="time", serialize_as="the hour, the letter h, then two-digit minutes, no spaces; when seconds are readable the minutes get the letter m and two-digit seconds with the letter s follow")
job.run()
1h14
